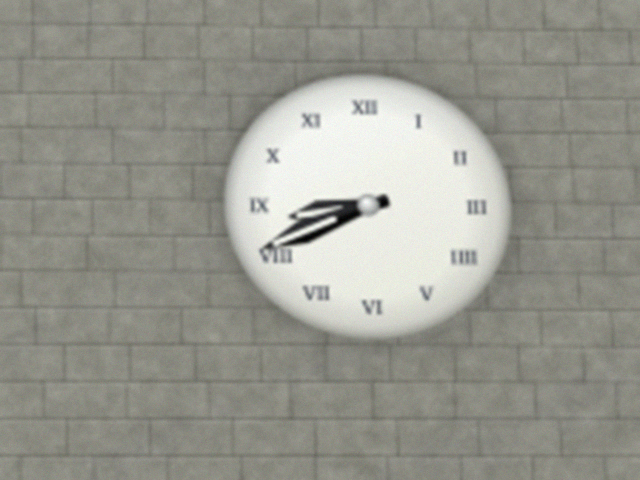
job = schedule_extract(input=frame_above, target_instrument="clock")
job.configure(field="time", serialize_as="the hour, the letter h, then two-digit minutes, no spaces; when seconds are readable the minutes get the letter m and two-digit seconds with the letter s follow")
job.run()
8h41
